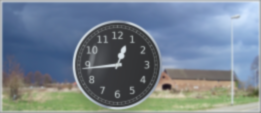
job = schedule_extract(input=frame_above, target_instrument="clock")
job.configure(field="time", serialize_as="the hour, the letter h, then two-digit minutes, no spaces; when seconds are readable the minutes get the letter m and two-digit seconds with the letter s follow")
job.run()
12h44
